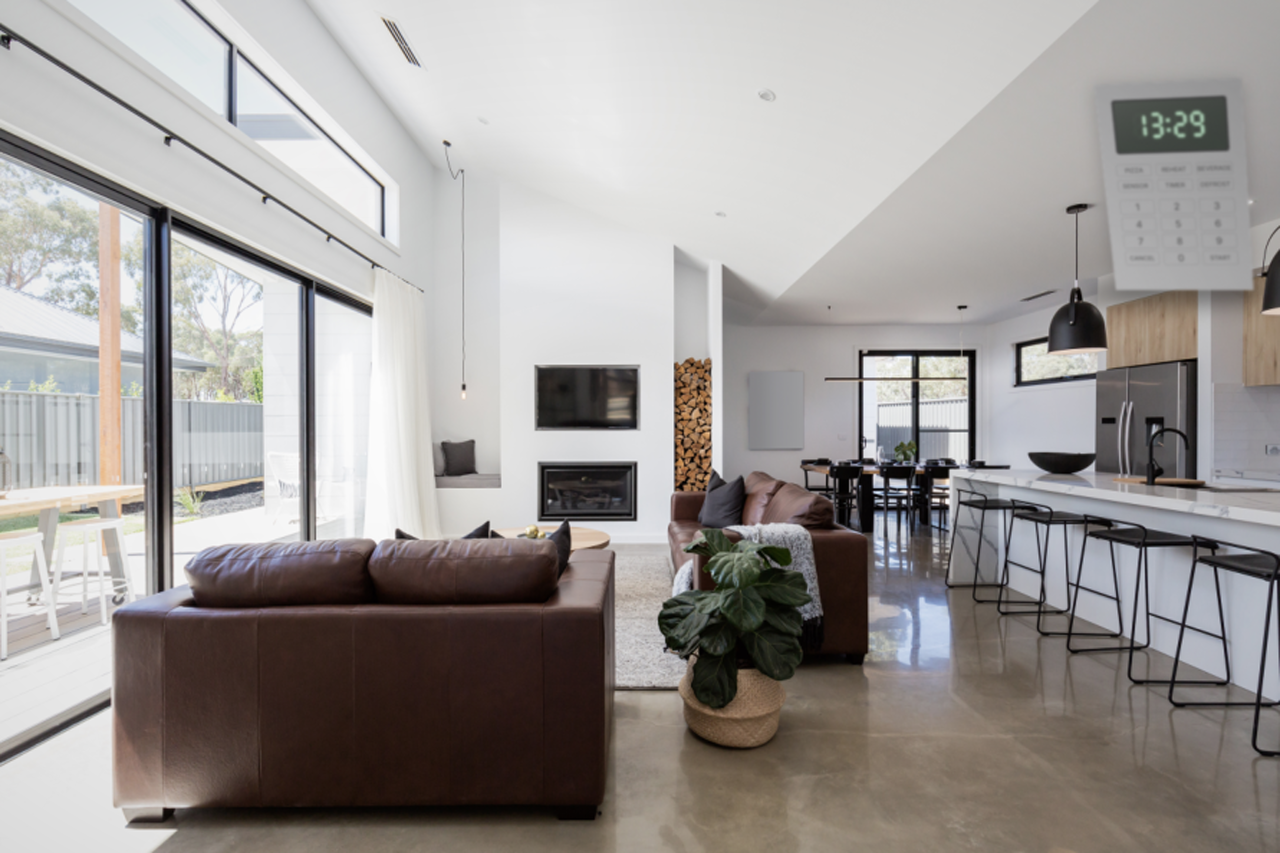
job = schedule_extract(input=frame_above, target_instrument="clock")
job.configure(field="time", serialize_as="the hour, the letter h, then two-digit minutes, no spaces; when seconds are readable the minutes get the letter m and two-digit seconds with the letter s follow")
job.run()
13h29
